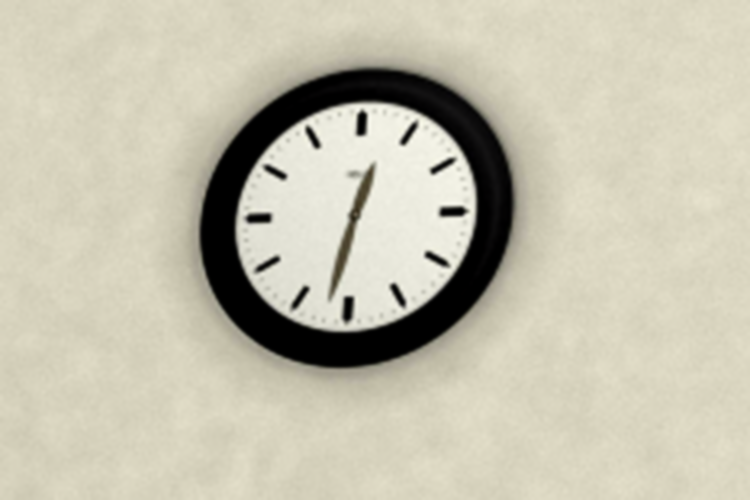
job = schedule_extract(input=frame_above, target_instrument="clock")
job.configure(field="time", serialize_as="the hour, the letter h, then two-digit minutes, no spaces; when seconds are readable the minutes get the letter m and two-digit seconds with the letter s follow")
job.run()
12h32
